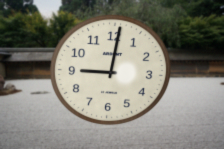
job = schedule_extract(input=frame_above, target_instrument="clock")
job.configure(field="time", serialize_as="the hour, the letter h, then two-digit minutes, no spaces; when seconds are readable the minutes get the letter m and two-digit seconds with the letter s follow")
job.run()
9h01
